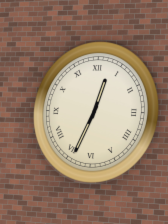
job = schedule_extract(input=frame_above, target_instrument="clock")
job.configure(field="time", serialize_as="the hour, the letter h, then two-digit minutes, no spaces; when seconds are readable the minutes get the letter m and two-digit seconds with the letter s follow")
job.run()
12h34
